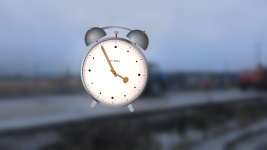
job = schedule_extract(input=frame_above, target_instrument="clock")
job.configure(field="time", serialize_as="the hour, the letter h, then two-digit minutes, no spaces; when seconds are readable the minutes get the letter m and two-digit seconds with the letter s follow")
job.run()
3h55
